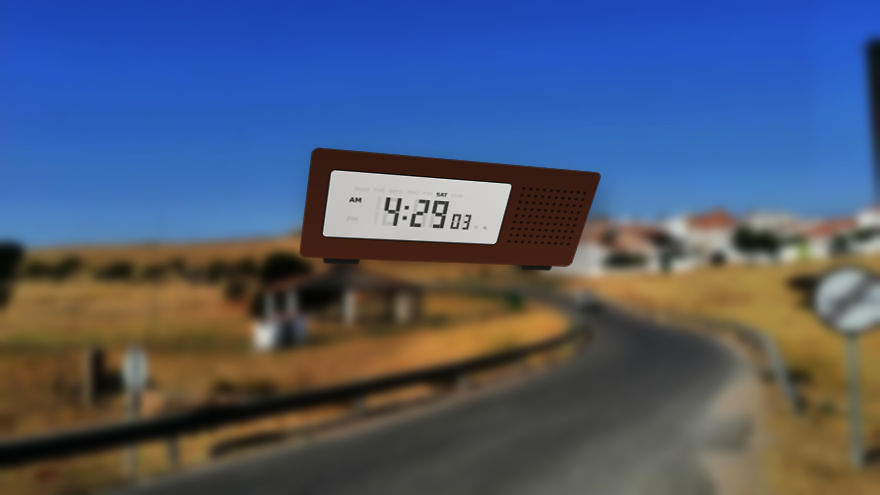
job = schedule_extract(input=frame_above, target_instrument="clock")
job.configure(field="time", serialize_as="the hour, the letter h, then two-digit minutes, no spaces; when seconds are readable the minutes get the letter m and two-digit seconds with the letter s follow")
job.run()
4h29m03s
